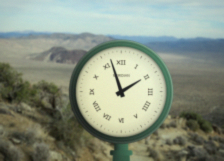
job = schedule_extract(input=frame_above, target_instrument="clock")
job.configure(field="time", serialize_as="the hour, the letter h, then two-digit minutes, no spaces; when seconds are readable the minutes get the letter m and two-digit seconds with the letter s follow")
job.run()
1h57
